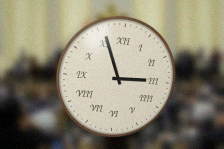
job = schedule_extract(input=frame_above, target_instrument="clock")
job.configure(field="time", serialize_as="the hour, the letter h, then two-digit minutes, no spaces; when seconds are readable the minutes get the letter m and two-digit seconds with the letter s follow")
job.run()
2h56
